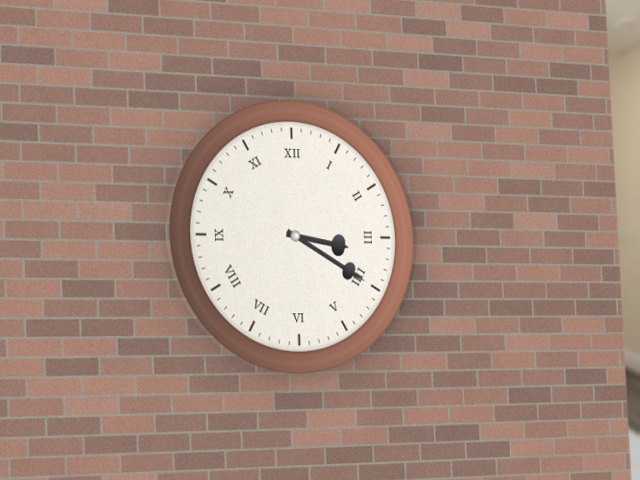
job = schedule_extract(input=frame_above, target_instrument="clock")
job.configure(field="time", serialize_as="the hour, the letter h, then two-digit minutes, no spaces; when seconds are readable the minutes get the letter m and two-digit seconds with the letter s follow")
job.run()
3h20
